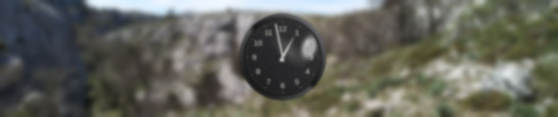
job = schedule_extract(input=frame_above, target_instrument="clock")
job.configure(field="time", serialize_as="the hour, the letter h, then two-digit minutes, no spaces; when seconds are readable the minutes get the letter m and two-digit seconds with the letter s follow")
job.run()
12h58
